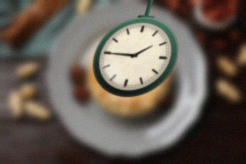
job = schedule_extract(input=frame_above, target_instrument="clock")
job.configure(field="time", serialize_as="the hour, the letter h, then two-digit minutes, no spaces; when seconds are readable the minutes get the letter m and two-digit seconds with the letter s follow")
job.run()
1h45
